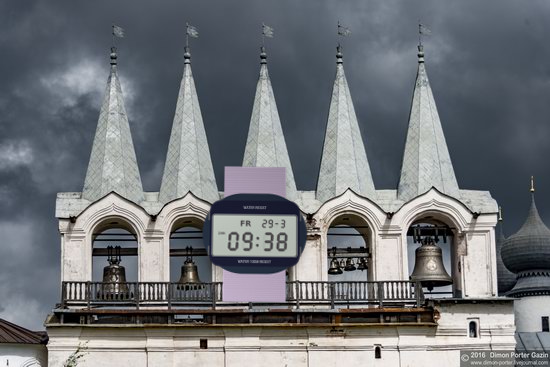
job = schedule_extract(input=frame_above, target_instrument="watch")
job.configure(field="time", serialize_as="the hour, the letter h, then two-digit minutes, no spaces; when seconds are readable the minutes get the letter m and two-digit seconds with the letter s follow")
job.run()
9h38
